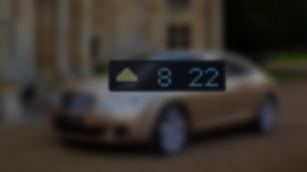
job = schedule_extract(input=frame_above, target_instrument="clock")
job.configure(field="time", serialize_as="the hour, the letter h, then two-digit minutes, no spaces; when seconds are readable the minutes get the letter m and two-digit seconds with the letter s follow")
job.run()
8h22
